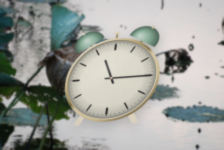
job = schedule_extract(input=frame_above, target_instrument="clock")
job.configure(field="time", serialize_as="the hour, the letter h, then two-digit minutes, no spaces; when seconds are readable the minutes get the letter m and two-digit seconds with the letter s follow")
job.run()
11h15
